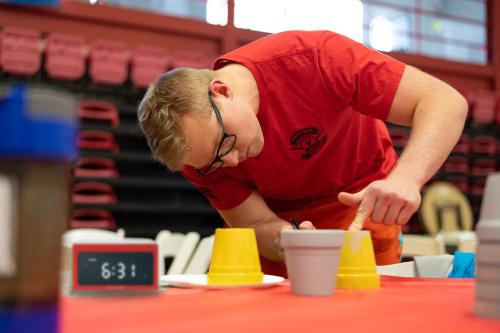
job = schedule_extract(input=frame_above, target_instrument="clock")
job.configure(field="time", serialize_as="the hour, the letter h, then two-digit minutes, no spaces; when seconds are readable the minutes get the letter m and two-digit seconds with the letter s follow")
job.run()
6h31
